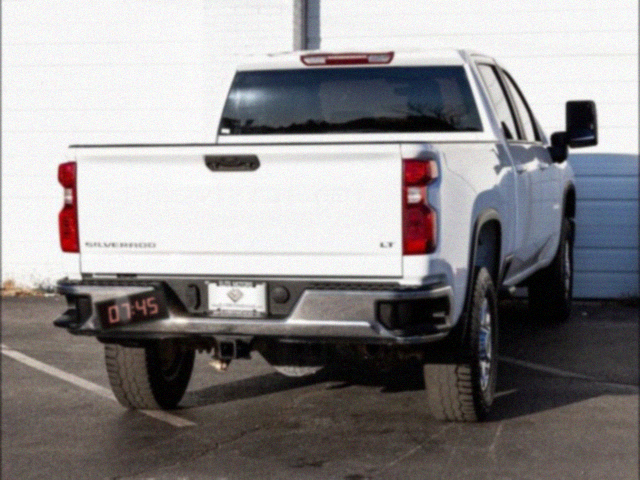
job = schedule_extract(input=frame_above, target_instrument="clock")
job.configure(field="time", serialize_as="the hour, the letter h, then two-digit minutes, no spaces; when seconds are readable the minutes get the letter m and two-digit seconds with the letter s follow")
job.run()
7h45
